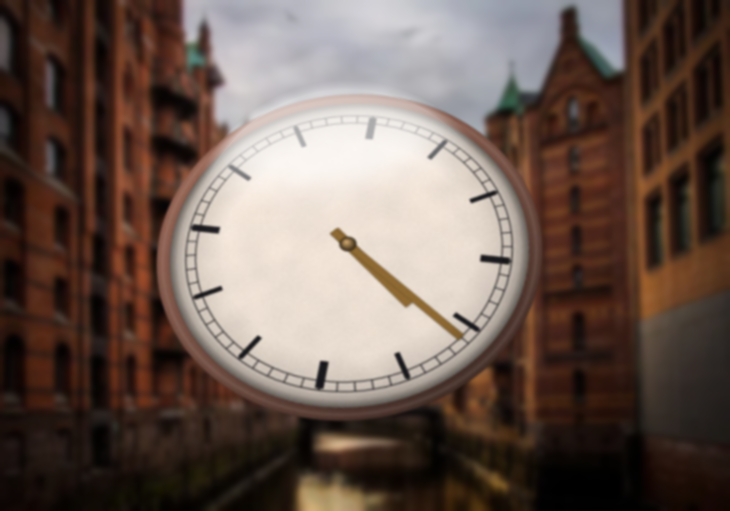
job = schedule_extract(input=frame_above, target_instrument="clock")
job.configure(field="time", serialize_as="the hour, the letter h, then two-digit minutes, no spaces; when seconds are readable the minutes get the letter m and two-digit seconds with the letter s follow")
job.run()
4h21
